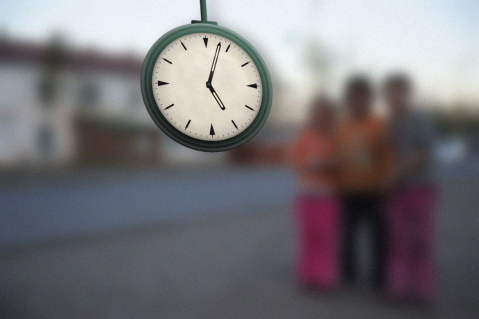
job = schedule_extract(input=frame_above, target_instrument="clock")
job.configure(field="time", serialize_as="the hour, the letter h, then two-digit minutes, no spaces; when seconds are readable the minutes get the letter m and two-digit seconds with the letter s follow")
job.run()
5h03
